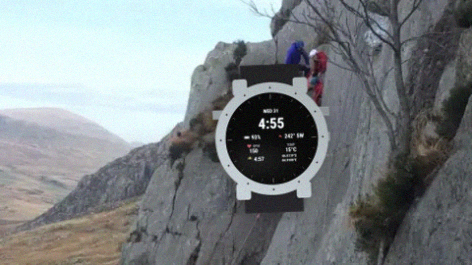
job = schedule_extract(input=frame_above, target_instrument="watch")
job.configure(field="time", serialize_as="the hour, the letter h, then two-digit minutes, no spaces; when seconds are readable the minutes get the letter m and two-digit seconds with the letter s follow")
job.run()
4h55
